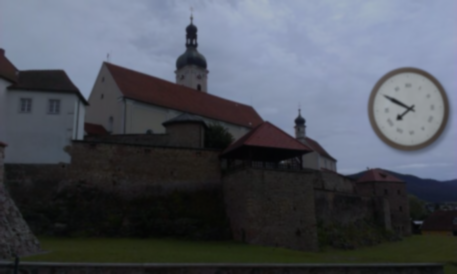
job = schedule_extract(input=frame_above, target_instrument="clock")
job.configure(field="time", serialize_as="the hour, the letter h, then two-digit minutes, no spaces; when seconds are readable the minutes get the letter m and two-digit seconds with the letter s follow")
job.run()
7h50
